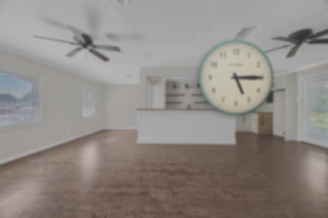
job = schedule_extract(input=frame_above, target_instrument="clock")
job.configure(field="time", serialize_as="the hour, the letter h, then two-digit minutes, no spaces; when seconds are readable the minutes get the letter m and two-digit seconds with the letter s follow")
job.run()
5h15
